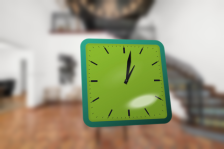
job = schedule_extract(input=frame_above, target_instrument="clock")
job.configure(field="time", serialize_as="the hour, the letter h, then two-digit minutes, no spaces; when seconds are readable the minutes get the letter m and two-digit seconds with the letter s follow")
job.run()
1h02
